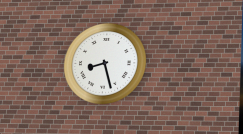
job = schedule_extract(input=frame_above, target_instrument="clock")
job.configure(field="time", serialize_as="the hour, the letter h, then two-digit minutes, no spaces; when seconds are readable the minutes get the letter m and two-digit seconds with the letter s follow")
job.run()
8h27
